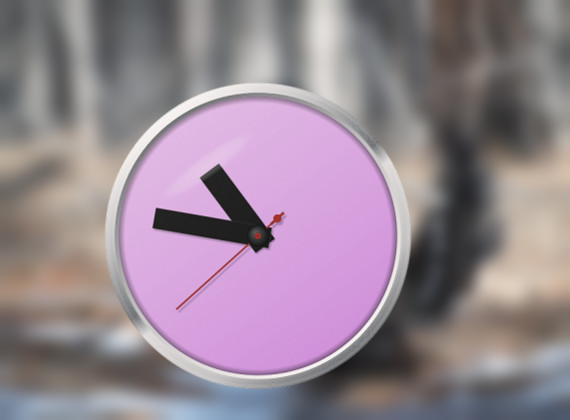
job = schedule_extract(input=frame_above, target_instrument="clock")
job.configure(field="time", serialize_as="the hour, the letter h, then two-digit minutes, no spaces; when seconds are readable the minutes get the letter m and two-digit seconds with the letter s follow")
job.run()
10h46m38s
